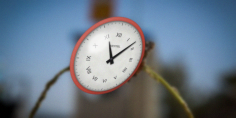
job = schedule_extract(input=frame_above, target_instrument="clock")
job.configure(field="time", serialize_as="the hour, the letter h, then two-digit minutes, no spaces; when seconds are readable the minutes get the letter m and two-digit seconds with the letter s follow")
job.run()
11h08
